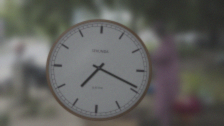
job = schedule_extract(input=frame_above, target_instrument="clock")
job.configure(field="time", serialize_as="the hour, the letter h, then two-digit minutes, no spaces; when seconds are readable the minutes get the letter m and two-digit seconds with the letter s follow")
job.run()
7h19
